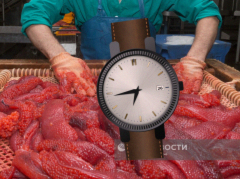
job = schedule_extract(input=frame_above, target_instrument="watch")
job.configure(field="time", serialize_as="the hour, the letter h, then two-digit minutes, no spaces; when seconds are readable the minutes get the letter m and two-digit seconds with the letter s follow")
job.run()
6h44
